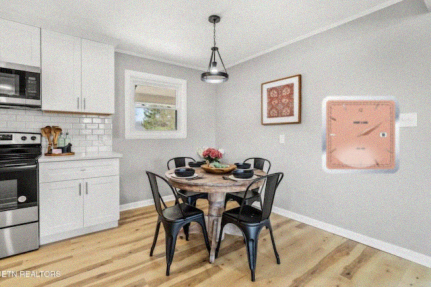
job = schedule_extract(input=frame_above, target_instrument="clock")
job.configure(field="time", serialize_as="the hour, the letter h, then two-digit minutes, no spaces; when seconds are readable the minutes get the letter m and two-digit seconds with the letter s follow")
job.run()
2h10
